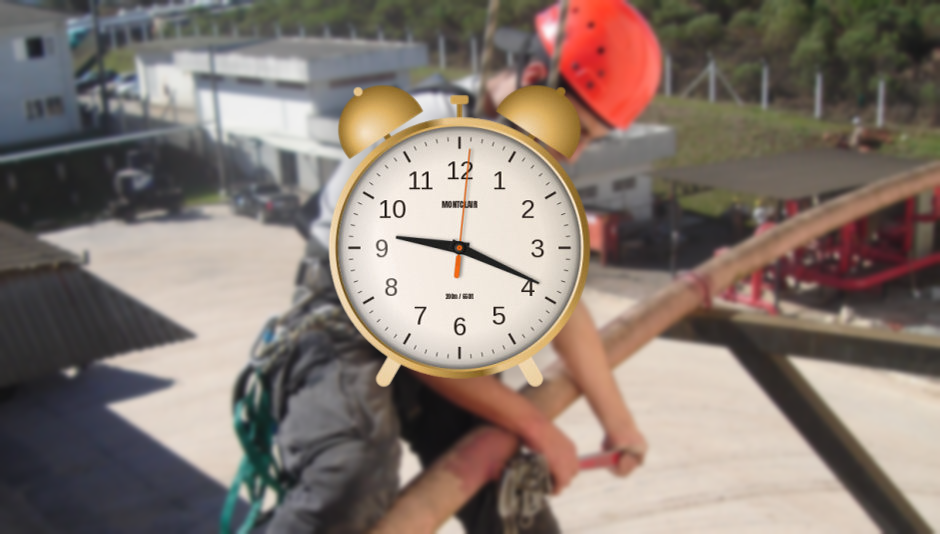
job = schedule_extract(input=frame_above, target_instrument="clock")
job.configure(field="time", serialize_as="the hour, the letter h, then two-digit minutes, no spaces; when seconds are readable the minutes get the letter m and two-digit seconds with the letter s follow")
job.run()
9h19m01s
